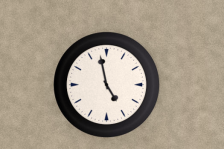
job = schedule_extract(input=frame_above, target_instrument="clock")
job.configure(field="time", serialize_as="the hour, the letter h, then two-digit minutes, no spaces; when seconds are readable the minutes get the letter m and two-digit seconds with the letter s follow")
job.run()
4h58
